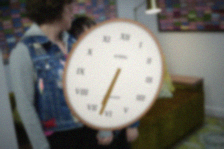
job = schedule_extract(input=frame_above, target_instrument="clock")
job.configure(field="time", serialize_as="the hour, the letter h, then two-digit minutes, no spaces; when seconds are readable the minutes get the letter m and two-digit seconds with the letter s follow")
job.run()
6h32
